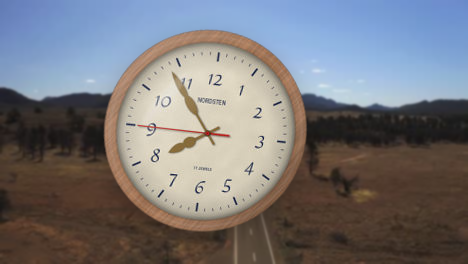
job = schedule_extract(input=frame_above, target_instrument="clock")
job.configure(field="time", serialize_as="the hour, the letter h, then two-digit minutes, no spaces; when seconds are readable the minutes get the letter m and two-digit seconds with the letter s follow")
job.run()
7h53m45s
